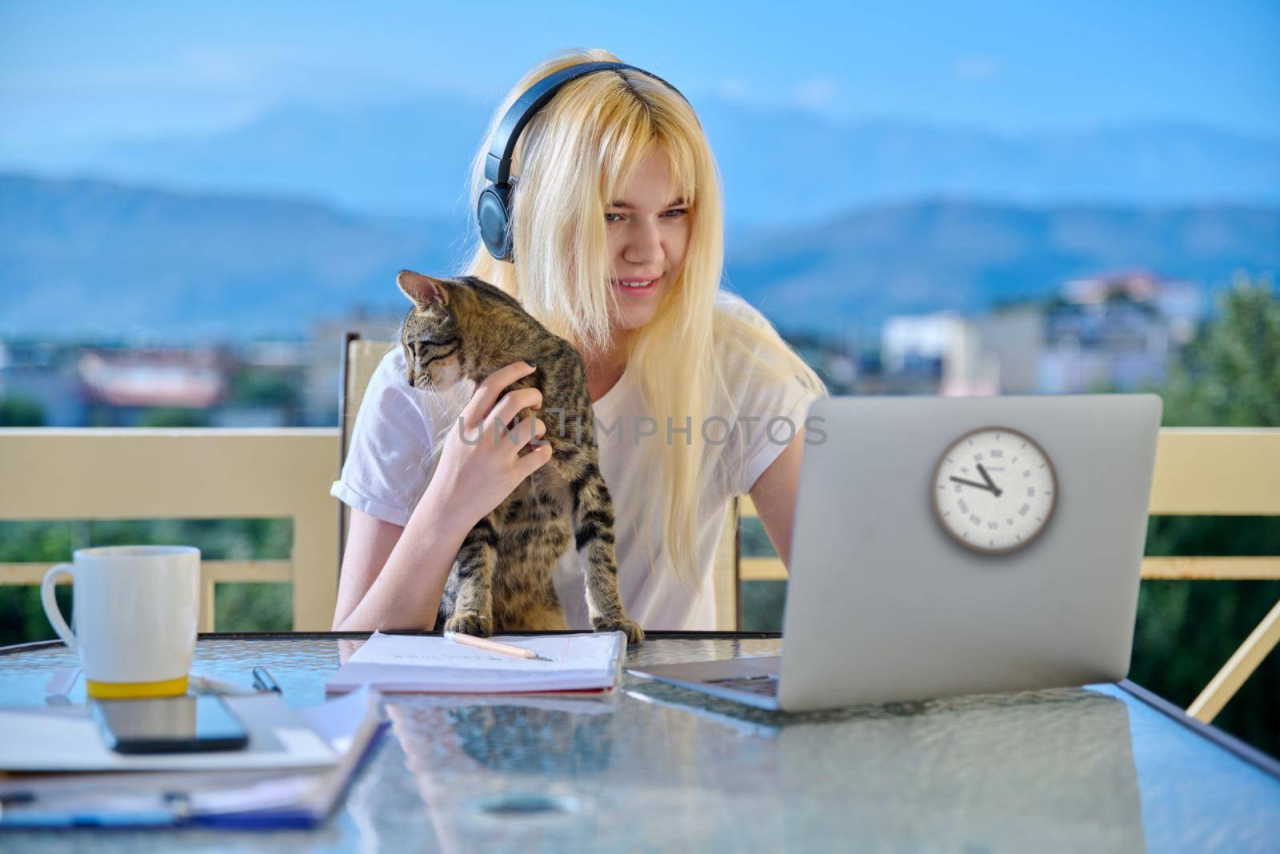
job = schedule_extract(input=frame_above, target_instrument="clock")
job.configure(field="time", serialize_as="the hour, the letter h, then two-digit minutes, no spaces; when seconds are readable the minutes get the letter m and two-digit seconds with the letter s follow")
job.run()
10h47
